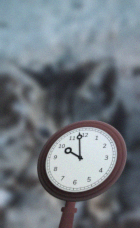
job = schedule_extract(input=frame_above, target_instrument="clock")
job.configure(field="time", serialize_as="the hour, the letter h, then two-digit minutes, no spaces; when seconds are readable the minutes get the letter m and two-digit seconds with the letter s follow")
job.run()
9h58
